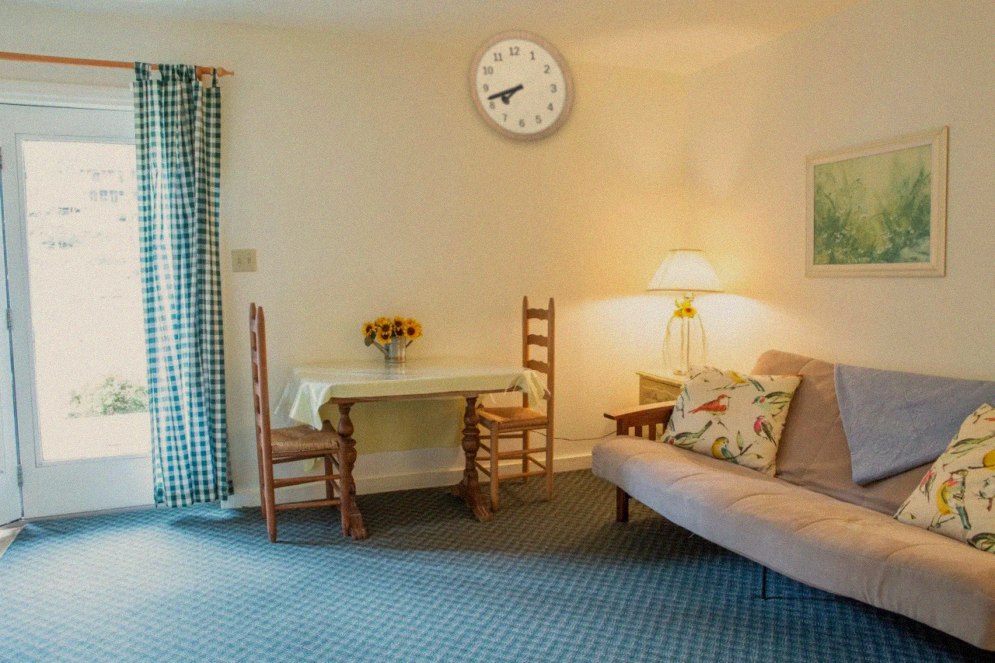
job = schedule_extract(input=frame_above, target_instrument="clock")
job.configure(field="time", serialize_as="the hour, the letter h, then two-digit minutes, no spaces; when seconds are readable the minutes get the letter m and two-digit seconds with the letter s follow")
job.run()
7h42
